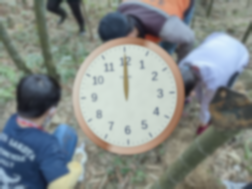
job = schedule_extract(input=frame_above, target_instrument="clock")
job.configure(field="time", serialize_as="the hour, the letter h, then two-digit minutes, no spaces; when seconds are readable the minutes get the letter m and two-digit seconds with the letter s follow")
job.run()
12h00
